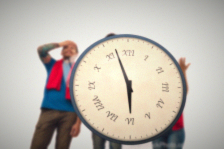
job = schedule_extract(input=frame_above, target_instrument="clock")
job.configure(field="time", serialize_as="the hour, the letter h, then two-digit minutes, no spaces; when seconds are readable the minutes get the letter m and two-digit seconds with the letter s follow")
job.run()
5h57
